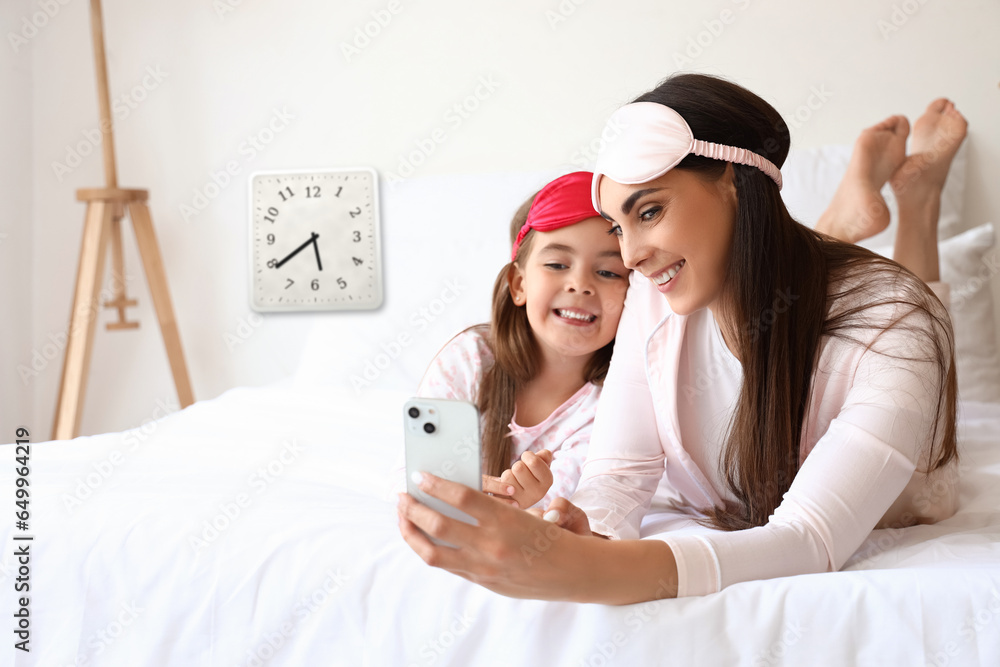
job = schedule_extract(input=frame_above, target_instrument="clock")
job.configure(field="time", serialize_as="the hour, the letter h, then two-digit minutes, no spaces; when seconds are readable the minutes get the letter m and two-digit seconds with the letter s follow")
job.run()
5h39
